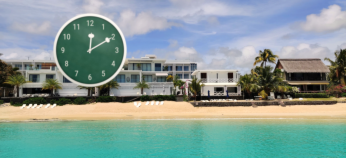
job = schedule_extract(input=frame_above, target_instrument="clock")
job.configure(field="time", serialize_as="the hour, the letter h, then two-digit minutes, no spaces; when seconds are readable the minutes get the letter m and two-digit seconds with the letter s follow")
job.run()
12h10
